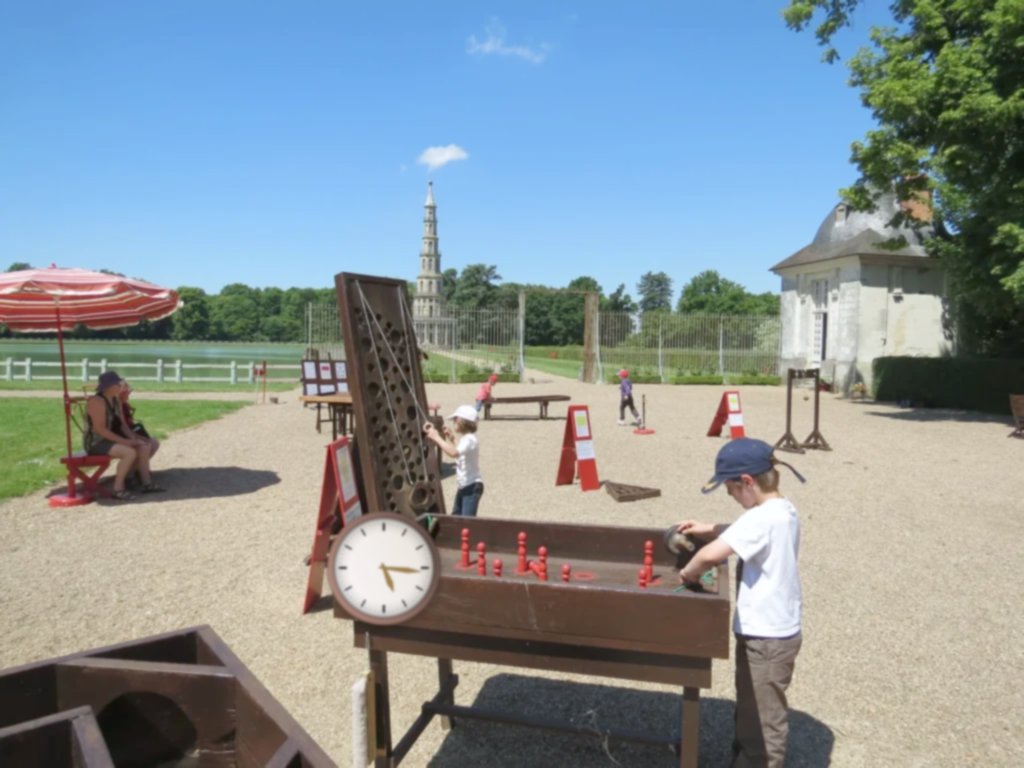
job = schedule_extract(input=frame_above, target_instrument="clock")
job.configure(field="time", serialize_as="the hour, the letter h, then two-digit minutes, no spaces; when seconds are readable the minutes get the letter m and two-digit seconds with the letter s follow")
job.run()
5h16
